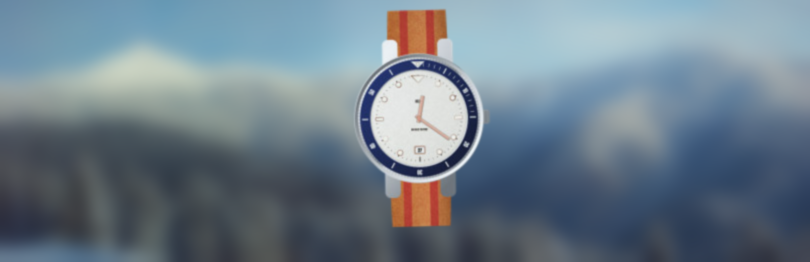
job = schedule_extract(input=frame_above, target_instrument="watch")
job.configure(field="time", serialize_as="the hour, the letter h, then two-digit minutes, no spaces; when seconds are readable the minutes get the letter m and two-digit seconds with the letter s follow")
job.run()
12h21
